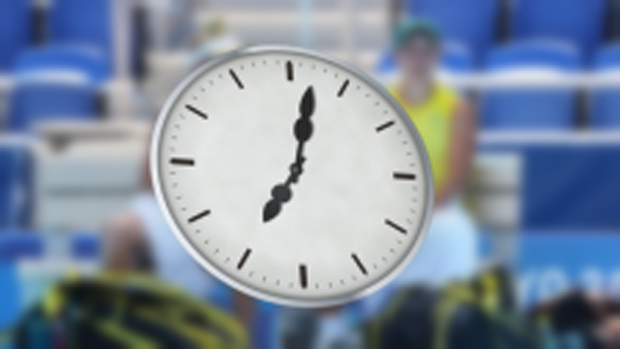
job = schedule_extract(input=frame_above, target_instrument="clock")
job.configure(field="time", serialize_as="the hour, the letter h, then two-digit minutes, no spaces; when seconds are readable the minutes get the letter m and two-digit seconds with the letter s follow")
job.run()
7h02
